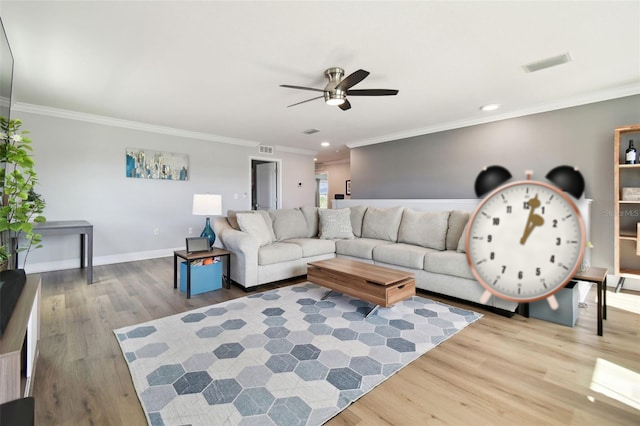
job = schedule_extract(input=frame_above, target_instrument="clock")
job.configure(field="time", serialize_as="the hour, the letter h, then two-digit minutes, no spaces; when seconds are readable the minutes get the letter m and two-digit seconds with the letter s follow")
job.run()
1h02
